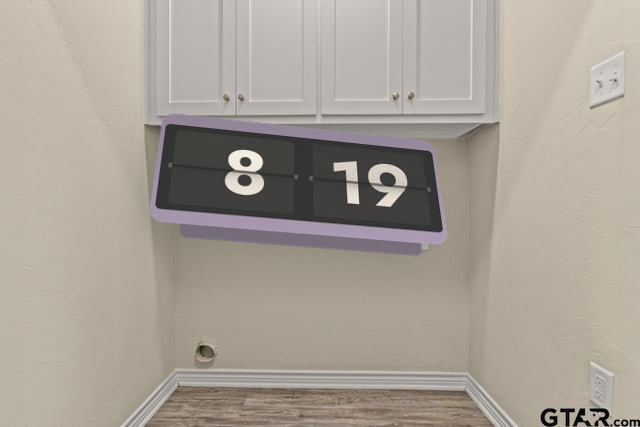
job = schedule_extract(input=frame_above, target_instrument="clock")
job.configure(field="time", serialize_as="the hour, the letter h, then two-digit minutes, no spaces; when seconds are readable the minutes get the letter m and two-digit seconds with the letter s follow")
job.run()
8h19
